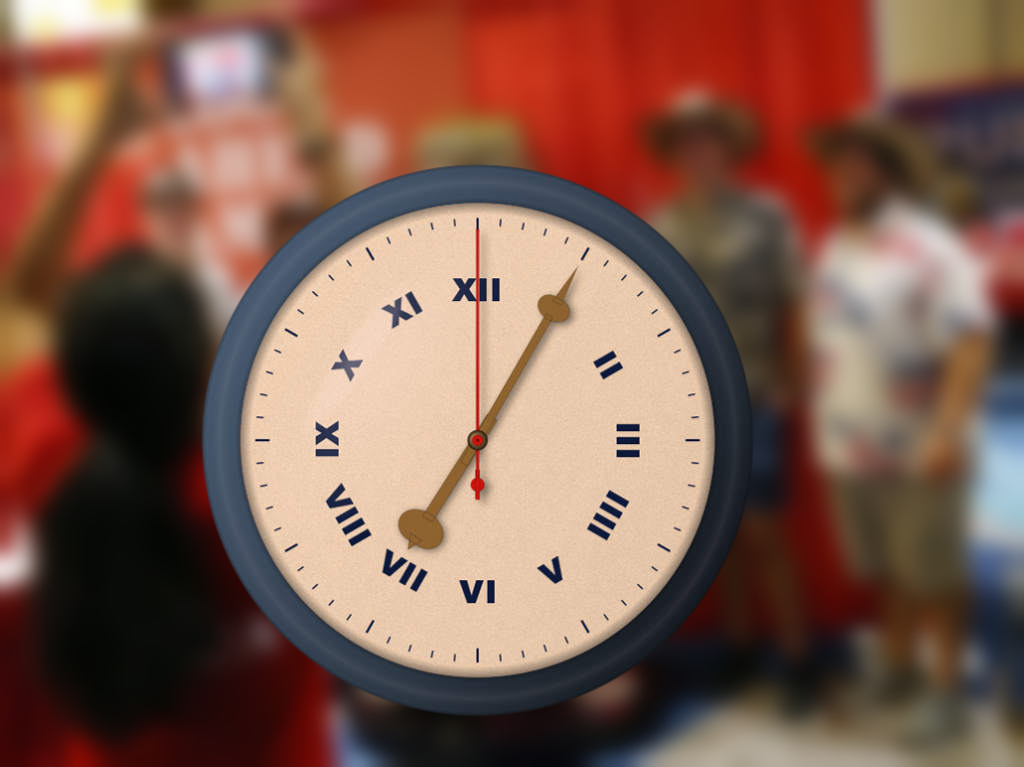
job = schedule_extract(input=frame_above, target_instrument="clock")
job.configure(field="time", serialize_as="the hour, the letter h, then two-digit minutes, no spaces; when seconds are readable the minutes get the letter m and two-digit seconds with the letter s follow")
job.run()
7h05m00s
